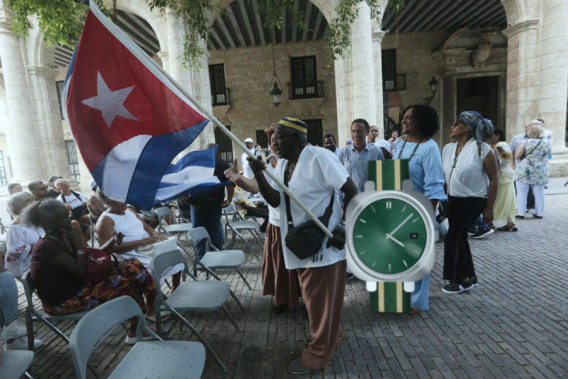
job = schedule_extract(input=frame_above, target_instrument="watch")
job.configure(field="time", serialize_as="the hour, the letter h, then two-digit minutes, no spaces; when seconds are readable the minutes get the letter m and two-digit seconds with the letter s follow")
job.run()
4h08
